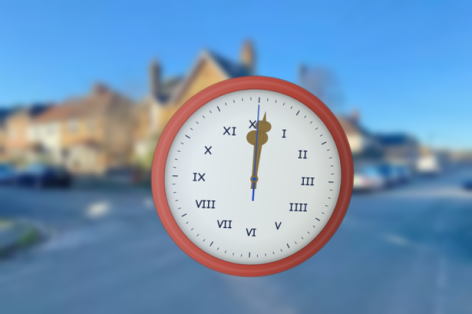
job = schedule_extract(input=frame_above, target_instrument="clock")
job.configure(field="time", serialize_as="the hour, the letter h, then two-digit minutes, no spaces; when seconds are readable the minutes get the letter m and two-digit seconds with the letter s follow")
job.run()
12h01m00s
